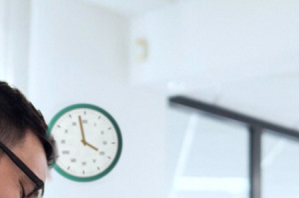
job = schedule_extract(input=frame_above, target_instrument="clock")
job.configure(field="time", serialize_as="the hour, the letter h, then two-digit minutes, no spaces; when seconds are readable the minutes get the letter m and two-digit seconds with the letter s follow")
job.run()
3h58
